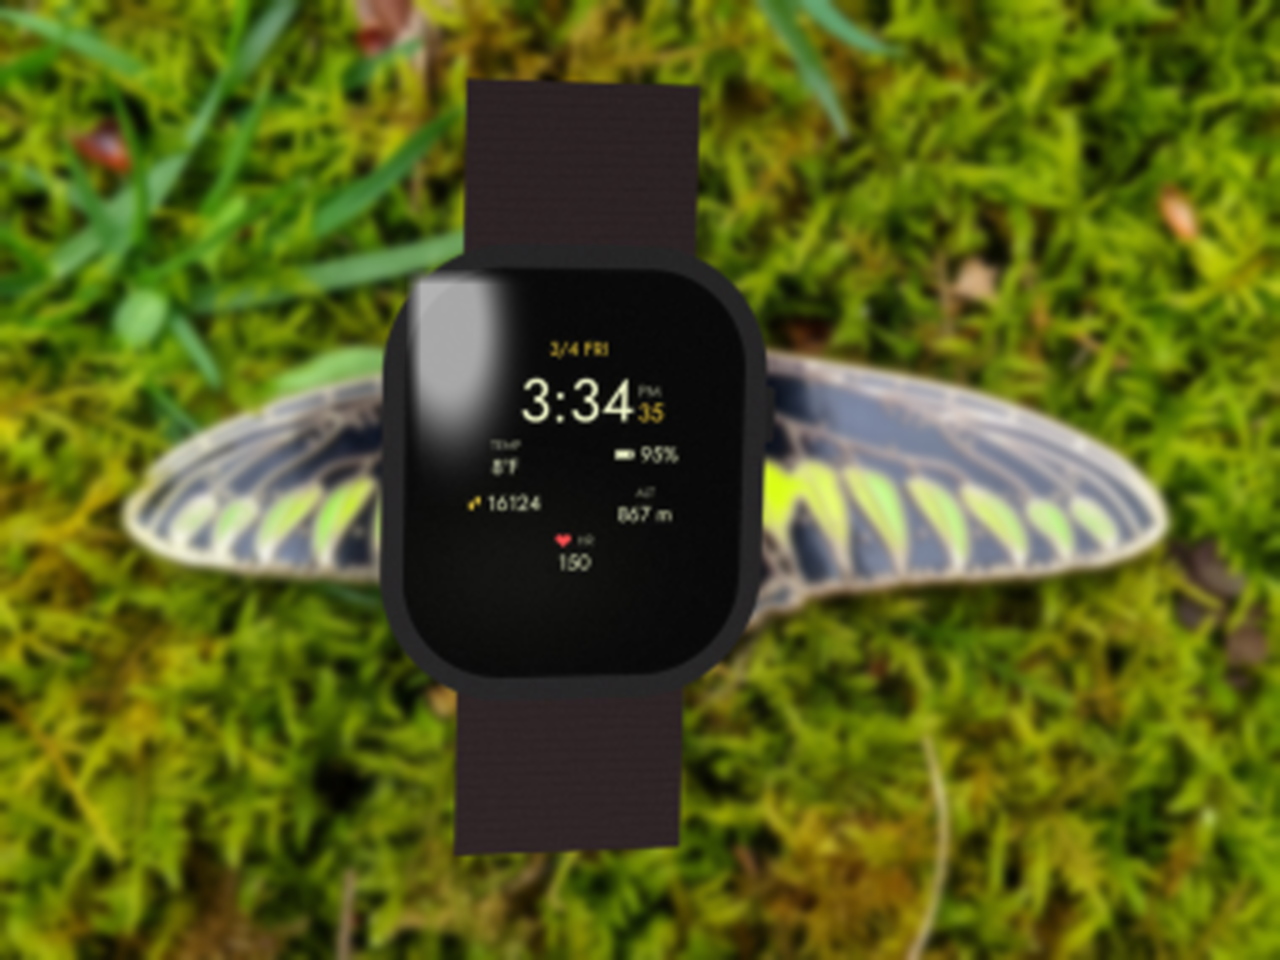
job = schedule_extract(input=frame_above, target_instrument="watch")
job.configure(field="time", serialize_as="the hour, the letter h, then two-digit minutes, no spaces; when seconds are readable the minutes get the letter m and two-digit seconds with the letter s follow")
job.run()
3h34
